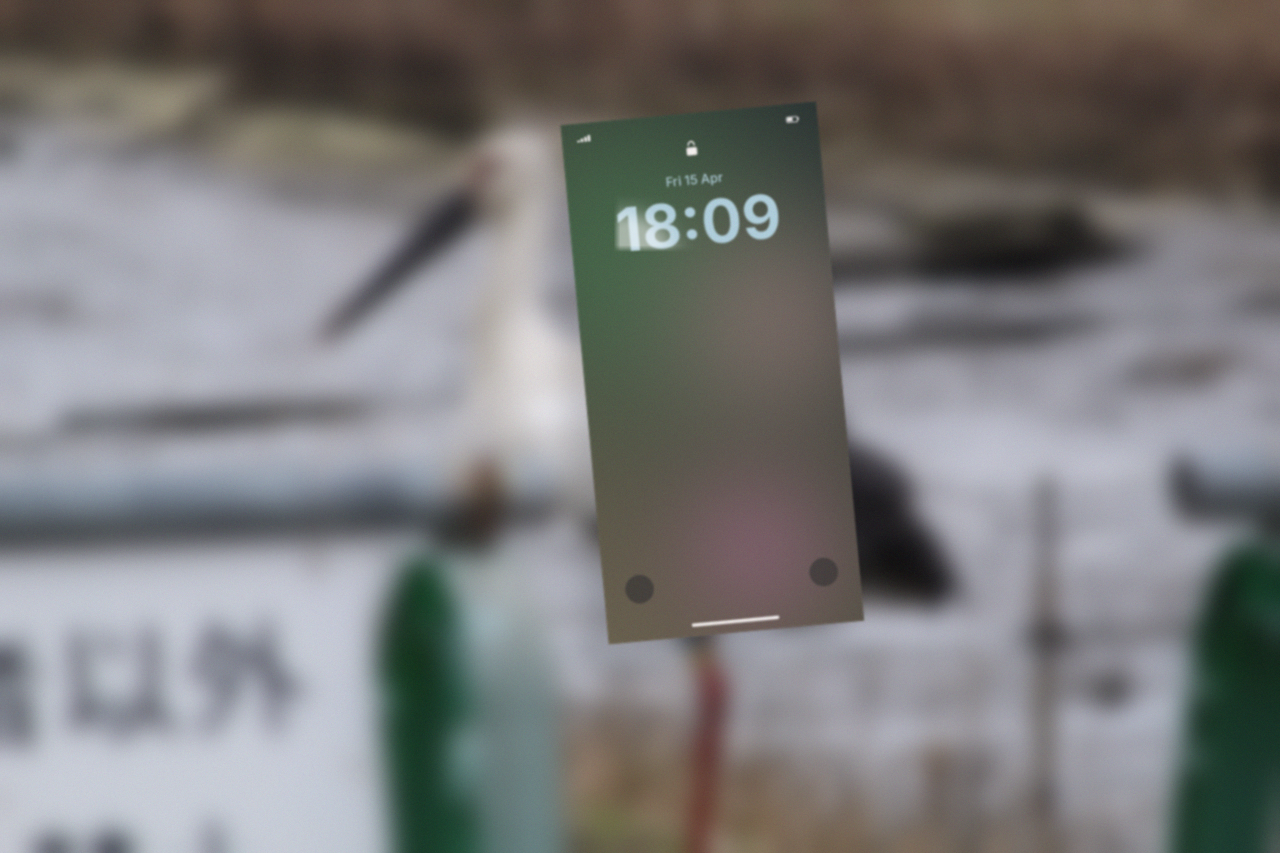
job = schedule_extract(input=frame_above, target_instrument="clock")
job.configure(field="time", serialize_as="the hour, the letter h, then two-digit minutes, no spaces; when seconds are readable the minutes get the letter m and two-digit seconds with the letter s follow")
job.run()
18h09
